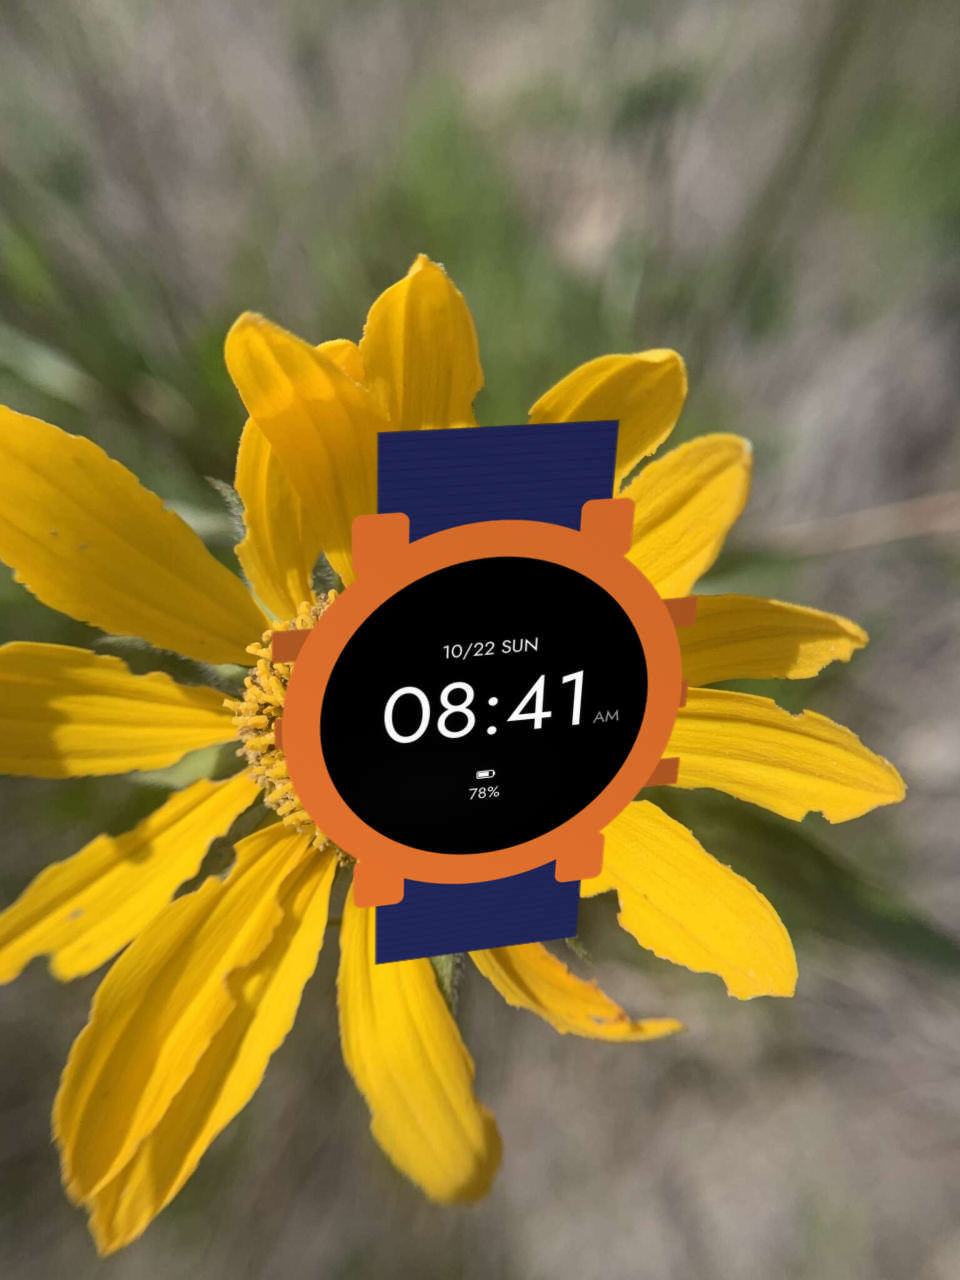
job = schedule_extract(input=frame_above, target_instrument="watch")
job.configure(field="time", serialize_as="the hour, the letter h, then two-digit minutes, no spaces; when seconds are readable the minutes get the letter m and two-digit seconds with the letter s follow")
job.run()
8h41
